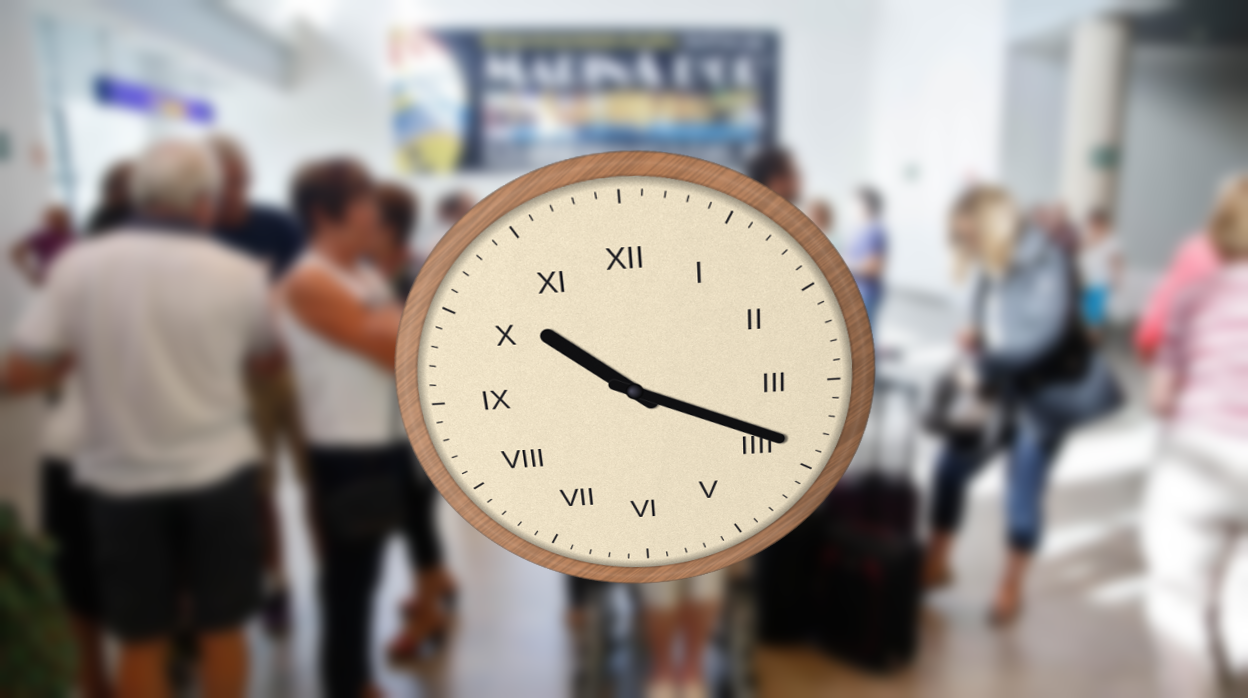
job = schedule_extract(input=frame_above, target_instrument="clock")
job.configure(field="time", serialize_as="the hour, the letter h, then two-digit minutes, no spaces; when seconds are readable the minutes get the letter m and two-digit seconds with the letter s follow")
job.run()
10h19
